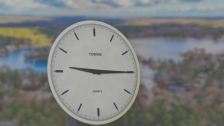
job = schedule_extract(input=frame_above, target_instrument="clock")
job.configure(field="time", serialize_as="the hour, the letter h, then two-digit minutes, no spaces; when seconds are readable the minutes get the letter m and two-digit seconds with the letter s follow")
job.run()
9h15
